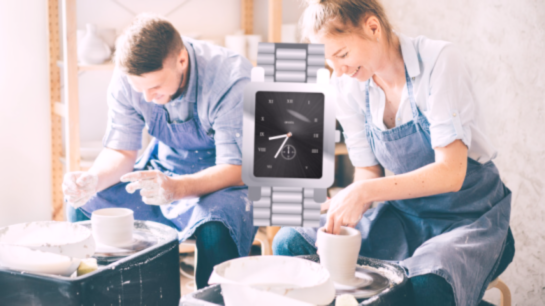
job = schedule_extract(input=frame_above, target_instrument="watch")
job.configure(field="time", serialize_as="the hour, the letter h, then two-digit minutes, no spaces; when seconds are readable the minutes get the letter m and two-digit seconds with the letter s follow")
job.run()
8h35
